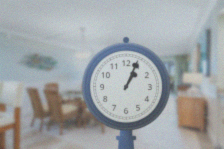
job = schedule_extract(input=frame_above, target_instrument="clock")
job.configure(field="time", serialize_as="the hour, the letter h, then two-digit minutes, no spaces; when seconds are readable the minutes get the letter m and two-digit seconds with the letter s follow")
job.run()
1h04
